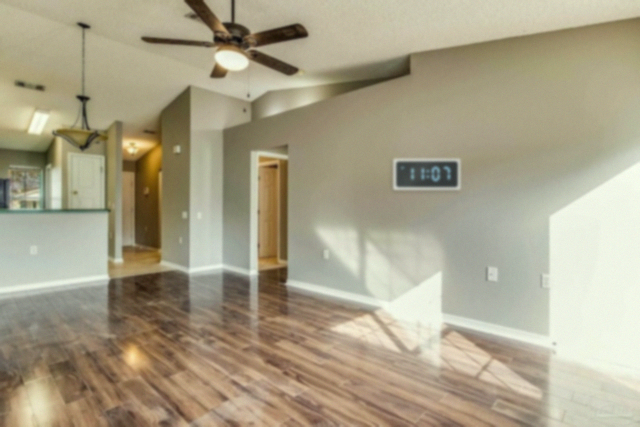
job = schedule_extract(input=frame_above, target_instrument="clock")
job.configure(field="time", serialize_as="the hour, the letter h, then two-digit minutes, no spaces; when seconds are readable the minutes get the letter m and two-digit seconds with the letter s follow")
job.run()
11h07
